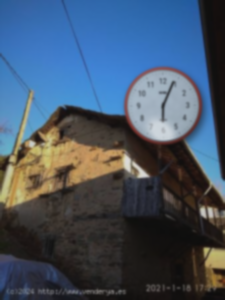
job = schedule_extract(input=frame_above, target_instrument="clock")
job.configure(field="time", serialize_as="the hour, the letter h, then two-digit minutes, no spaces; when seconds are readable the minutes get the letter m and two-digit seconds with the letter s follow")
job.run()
6h04
